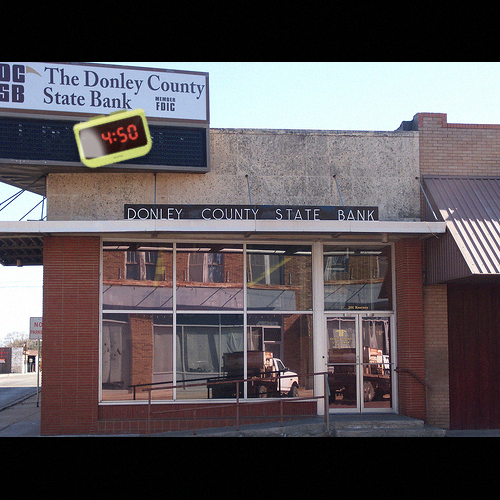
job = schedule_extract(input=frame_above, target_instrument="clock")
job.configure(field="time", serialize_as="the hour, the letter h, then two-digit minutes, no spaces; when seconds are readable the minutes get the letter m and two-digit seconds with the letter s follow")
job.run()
4h50
